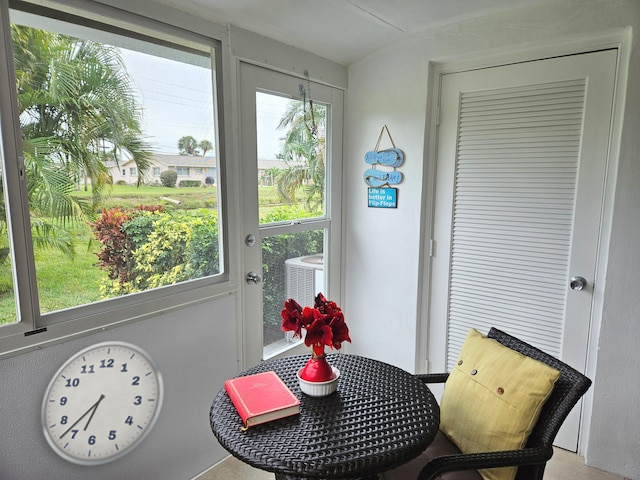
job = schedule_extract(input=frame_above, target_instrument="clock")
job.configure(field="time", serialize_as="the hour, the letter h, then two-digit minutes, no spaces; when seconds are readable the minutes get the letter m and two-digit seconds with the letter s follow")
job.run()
6h37
